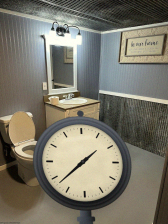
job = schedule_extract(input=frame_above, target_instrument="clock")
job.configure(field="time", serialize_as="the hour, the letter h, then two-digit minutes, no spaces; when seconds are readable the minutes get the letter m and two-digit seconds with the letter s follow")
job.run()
1h38
